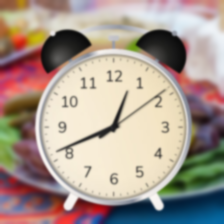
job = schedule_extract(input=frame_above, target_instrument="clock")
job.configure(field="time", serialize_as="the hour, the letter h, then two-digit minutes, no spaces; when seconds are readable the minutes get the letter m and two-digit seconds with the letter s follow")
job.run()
12h41m09s
